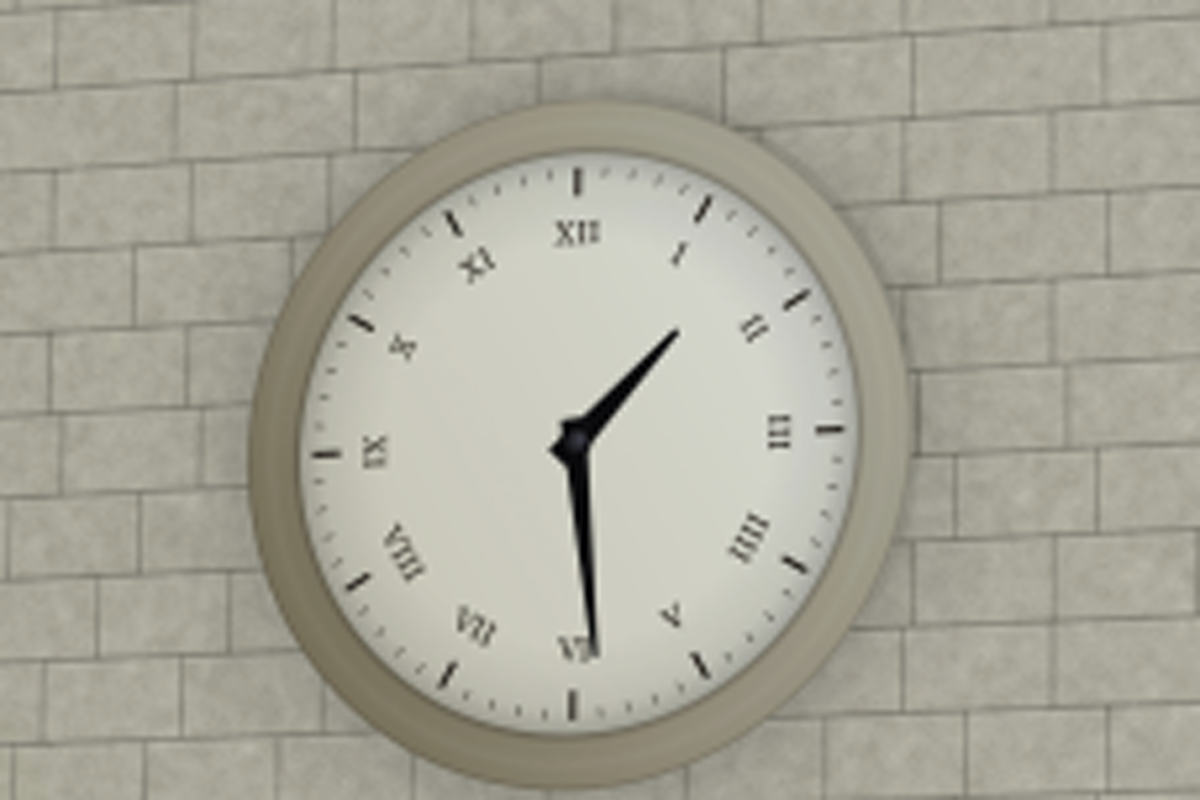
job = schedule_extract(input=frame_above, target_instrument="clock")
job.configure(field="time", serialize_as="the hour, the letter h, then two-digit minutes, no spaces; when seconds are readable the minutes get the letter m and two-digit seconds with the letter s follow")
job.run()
1h29
